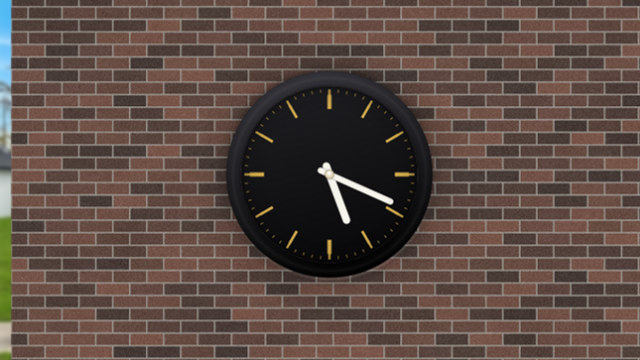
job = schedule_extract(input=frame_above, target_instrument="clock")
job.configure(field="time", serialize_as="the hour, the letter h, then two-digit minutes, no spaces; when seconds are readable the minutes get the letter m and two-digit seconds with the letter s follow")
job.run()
5h19
